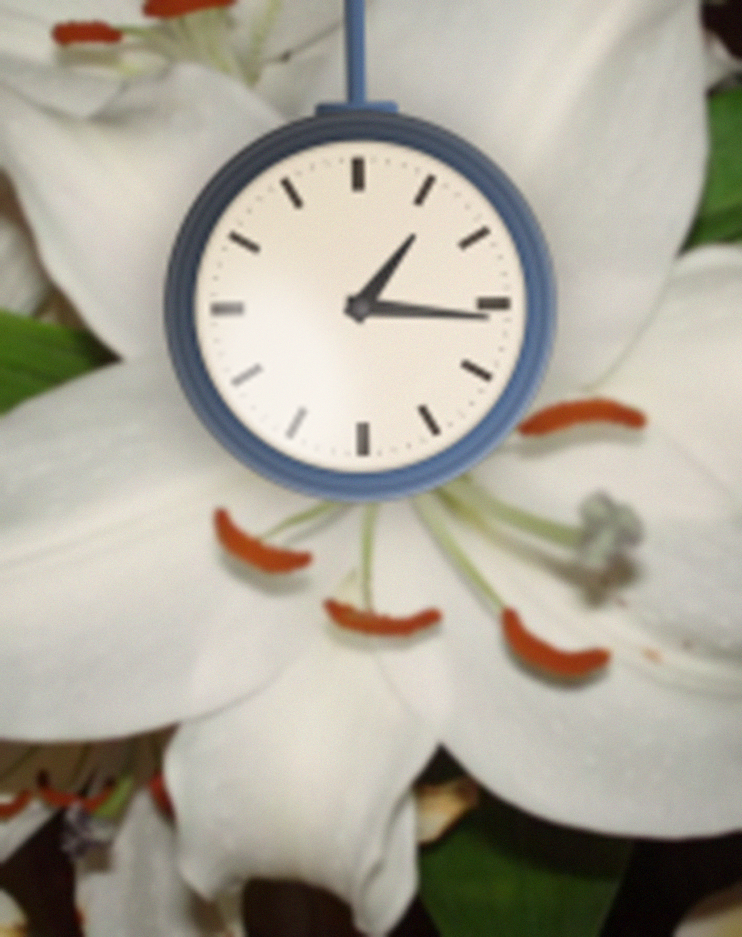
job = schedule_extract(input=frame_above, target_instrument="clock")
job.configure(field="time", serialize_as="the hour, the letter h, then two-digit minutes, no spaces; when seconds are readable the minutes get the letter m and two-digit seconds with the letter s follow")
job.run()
1h16
